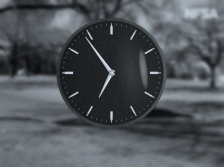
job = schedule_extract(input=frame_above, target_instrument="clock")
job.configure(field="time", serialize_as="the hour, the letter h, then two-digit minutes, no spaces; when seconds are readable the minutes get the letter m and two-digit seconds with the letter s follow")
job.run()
6h54
